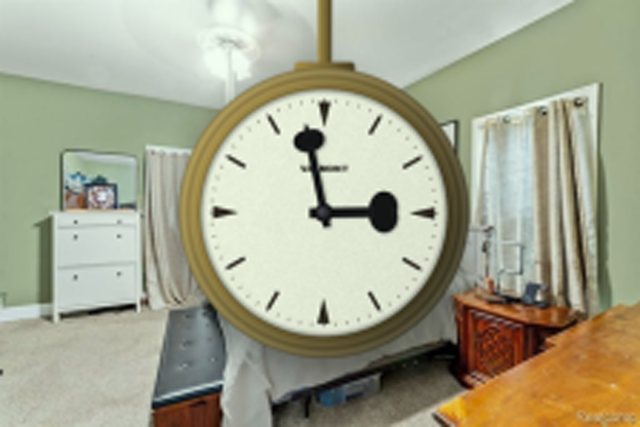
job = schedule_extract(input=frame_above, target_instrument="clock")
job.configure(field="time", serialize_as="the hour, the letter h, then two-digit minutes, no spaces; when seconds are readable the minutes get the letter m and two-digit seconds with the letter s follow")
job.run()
2h58
